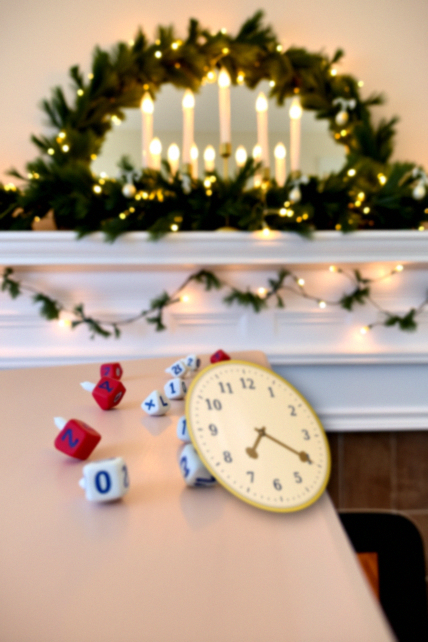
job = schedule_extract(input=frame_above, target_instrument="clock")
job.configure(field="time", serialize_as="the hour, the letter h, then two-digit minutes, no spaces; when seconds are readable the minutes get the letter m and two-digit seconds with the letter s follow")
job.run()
7h20
